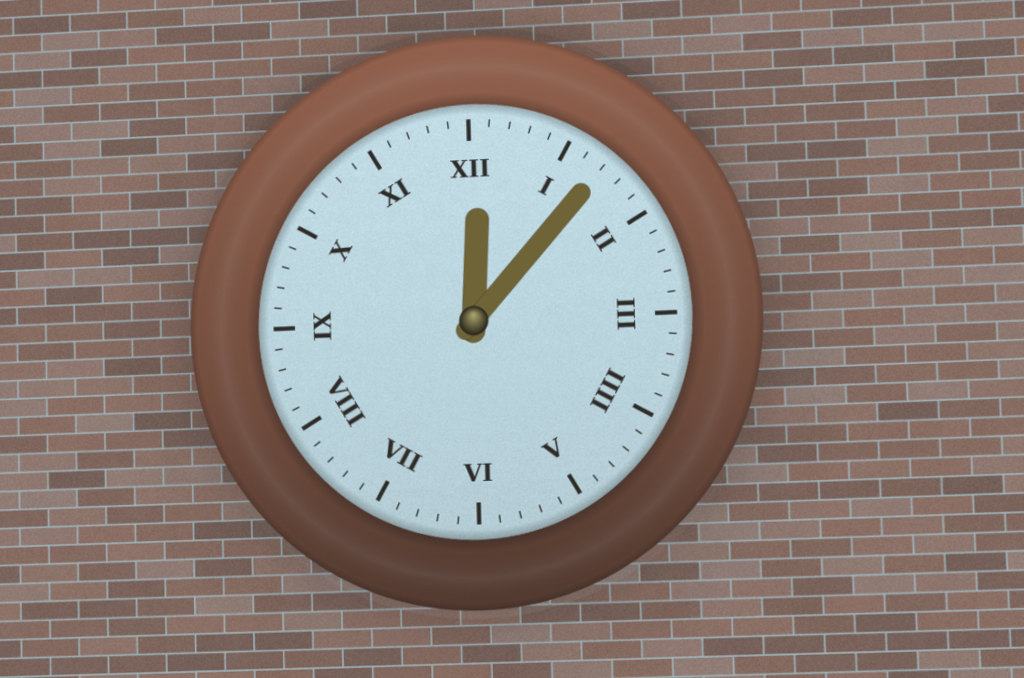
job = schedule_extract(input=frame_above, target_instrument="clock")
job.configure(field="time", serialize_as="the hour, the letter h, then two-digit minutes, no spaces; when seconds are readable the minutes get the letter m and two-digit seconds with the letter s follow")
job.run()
12h07
